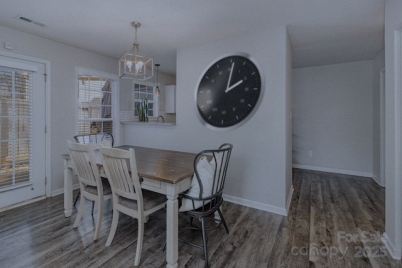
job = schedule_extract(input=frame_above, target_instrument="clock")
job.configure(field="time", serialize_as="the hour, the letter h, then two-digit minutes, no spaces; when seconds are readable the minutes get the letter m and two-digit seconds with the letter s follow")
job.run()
2h01
